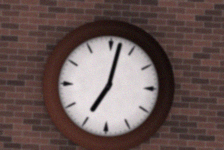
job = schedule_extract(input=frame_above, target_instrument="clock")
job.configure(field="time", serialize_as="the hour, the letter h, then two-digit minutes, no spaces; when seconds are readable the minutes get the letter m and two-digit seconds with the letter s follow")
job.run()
7h02
